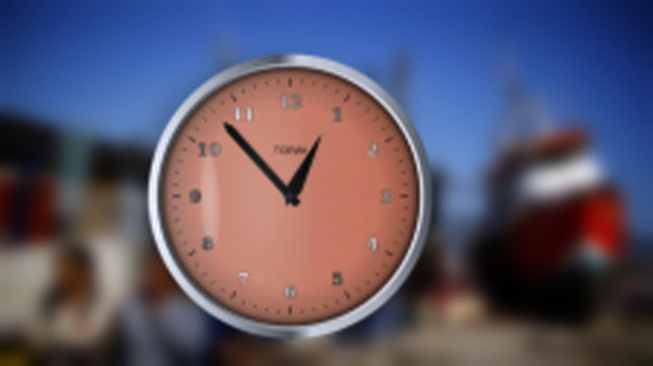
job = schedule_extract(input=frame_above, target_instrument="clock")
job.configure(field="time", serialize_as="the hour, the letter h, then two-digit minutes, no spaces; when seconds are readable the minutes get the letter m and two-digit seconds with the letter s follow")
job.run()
12h53
